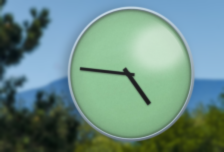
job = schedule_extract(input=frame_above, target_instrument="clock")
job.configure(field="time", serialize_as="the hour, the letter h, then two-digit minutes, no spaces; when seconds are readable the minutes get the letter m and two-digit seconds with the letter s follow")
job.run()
4h46
